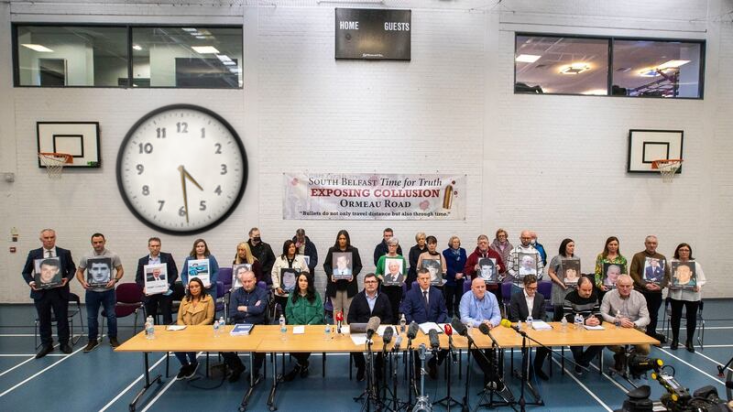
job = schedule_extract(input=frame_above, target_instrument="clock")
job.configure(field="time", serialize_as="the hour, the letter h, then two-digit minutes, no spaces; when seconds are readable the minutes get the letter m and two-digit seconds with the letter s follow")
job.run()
4h29
